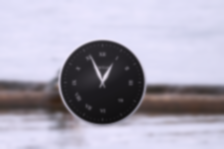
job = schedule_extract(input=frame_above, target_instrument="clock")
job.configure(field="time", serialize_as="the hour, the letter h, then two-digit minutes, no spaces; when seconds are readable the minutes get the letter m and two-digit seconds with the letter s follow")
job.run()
12h56
